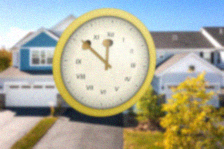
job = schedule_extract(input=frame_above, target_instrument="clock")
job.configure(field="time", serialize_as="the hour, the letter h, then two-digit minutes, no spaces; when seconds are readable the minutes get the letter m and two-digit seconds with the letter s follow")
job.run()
11h51
